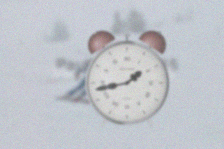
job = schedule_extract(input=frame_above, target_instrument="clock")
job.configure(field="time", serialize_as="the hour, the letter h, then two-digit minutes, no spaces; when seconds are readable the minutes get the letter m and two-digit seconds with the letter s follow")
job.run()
1h43
